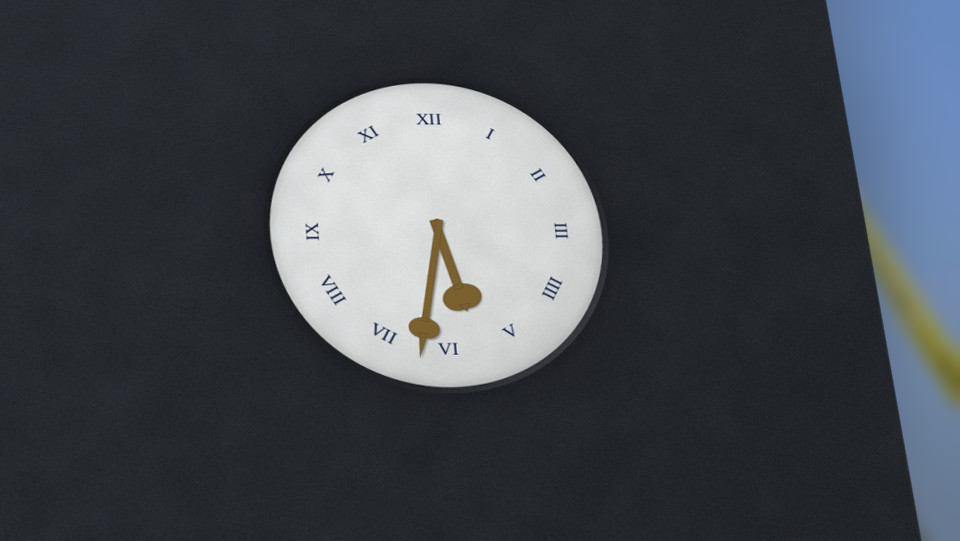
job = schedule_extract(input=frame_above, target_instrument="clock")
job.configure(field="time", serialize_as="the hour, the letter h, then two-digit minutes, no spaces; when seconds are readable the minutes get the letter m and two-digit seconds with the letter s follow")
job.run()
5h32
